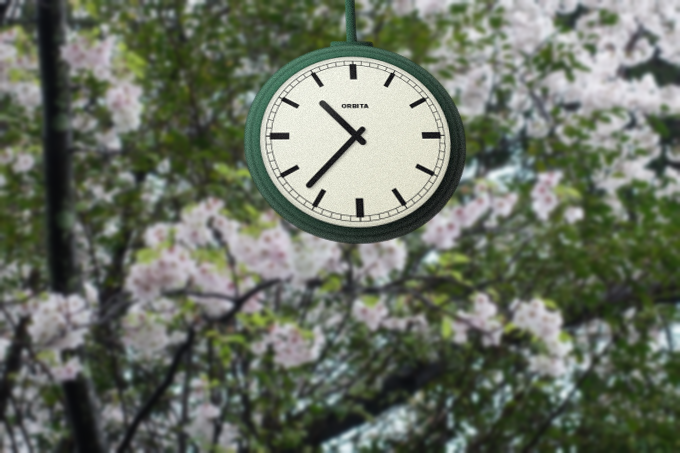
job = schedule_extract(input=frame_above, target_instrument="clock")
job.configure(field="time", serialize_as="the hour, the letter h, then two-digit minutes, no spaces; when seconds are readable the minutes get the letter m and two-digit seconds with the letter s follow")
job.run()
10h37
